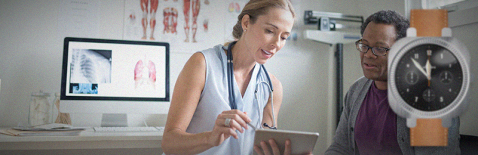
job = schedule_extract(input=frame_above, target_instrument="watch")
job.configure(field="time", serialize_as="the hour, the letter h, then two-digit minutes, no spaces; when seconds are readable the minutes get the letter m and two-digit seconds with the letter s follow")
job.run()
11h53
